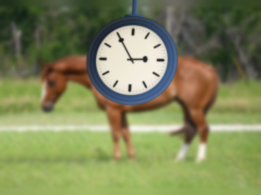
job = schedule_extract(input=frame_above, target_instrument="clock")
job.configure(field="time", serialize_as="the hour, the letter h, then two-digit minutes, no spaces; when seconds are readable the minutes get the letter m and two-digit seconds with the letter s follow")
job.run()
2h55
